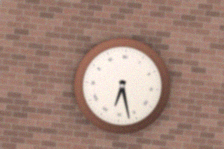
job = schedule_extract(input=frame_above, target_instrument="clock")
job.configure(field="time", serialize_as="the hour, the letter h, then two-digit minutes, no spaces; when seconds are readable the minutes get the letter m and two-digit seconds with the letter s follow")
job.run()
6h27
